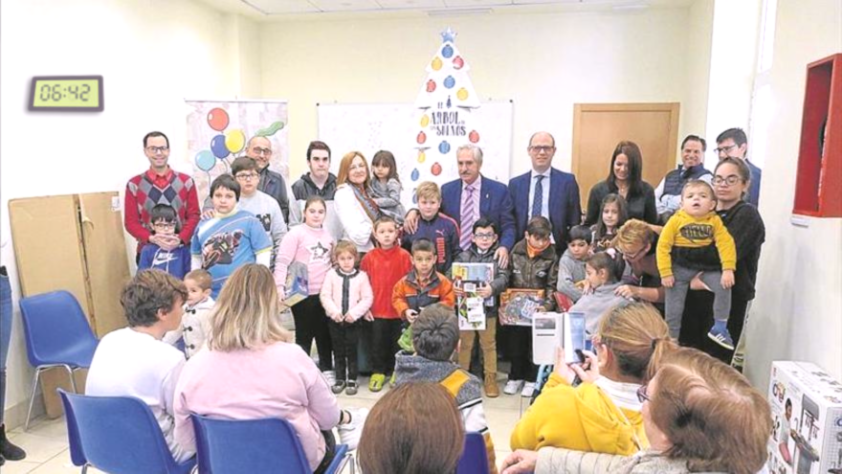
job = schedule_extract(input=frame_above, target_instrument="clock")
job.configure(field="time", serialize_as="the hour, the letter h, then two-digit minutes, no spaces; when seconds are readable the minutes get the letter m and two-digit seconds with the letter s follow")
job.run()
6h42
